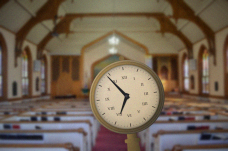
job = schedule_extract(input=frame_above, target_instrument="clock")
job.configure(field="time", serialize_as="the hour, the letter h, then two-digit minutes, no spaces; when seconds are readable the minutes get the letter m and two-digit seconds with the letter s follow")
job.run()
6h54
